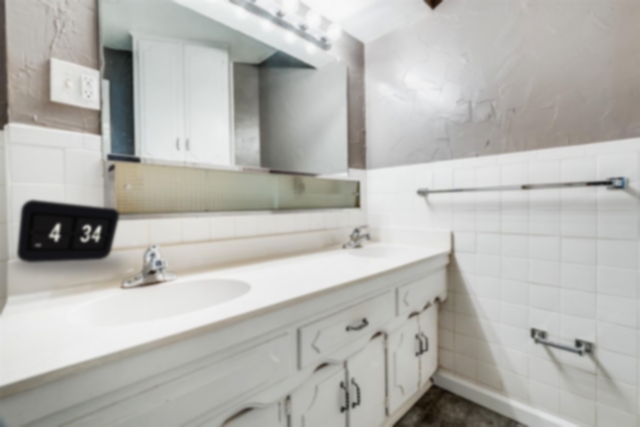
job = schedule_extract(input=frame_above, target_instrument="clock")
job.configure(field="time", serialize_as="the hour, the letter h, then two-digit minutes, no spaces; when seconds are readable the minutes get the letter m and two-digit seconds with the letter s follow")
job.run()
4h34
